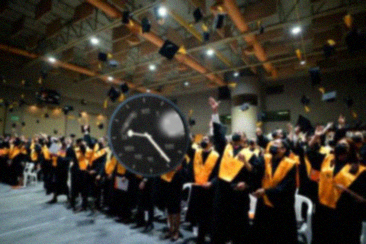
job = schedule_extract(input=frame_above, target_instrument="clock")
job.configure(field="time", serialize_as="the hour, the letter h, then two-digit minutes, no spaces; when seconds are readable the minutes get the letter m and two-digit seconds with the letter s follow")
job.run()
9h24
